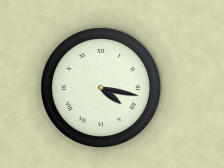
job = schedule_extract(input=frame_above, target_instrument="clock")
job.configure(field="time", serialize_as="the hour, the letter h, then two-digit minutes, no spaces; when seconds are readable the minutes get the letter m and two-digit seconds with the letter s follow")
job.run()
4h17
